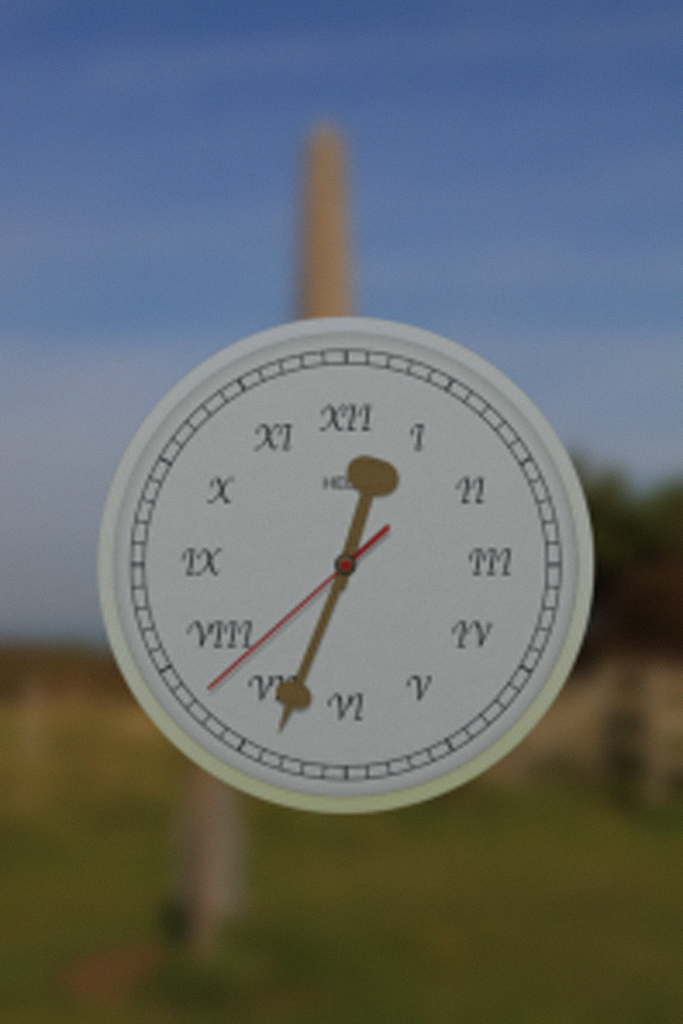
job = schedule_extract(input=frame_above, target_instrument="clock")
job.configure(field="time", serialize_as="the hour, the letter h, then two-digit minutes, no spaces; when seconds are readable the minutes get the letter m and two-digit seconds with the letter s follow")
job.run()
12h33m38s
